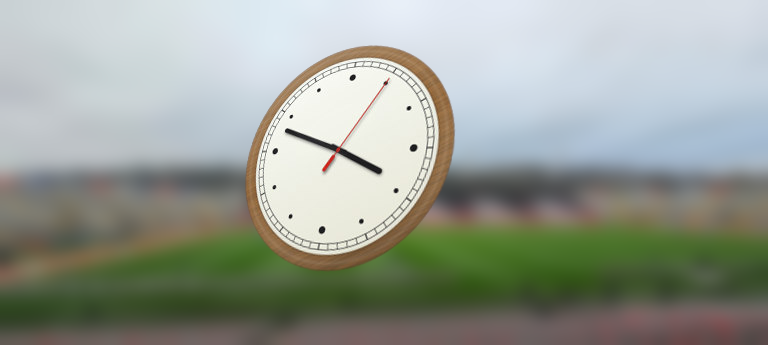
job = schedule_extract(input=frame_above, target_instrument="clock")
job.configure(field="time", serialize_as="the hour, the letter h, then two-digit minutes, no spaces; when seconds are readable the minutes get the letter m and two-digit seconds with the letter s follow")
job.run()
3h48m05s
